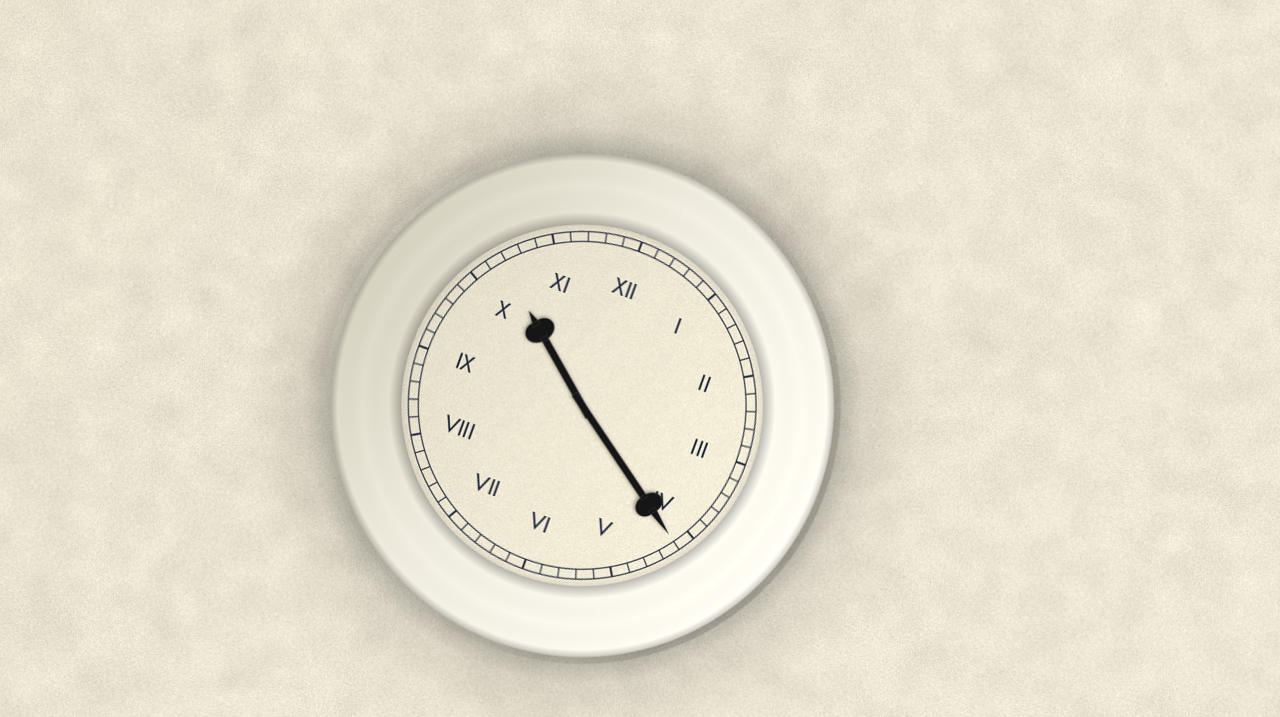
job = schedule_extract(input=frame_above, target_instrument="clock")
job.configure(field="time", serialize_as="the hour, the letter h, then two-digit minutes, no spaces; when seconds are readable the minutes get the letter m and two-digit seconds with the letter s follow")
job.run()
10h21
